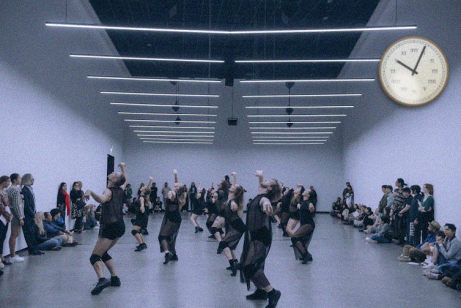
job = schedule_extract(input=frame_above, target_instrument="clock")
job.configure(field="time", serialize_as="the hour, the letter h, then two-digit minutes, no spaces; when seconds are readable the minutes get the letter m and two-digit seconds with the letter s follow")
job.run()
10h04
